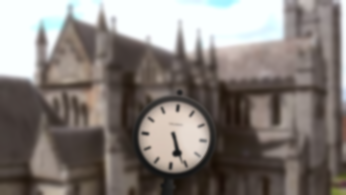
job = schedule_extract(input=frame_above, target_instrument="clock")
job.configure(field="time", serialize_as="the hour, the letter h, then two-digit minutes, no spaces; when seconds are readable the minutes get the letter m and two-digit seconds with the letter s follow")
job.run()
5h26
